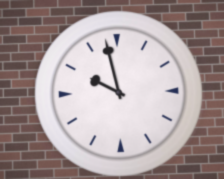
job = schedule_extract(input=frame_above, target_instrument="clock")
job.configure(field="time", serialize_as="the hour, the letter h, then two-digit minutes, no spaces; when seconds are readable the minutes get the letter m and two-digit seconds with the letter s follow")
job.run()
9h58
